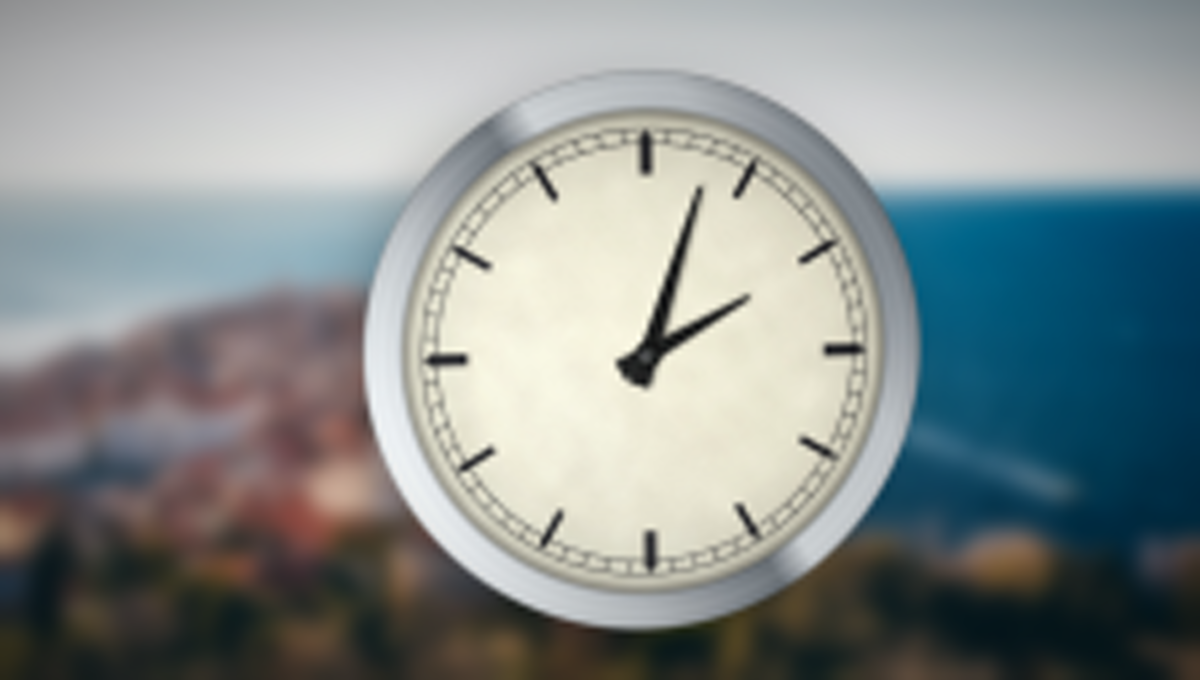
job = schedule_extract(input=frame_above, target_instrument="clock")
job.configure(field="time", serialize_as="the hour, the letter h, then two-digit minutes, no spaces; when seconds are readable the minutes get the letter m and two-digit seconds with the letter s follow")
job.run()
2h03
